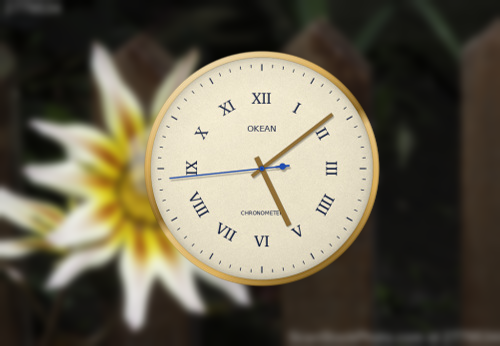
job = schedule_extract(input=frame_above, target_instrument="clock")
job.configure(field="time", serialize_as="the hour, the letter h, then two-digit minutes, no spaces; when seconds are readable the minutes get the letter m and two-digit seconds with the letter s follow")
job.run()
5h08m44s
